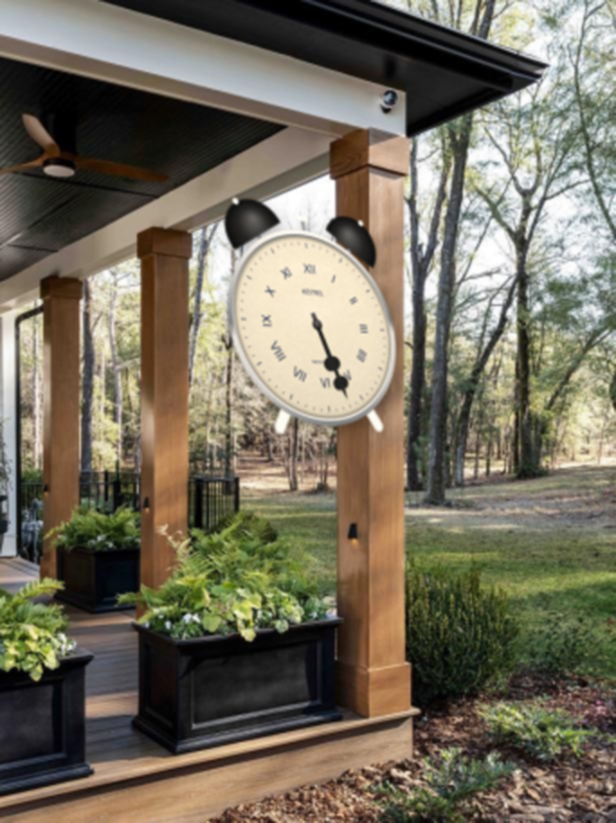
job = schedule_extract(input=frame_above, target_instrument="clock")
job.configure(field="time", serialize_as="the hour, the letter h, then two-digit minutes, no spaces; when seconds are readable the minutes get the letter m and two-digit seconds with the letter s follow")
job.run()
5h27
